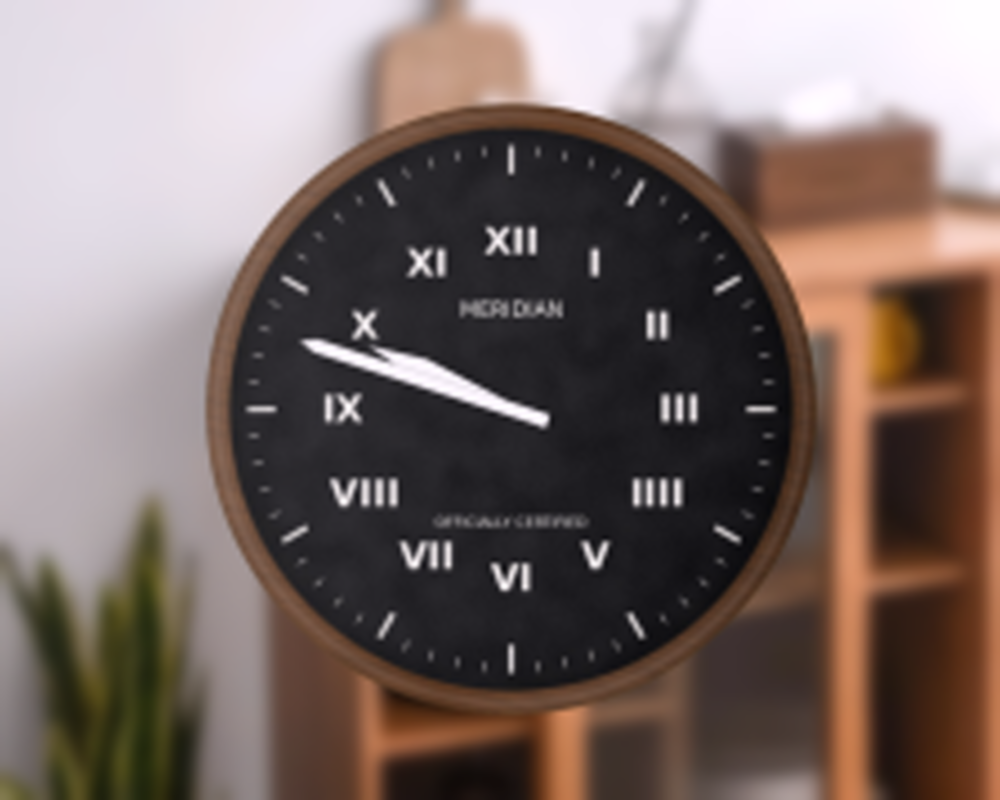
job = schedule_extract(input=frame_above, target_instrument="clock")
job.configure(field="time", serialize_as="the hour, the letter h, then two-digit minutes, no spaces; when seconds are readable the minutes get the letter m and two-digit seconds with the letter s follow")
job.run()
9h48
